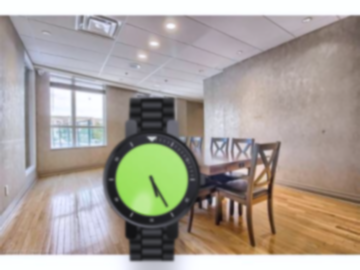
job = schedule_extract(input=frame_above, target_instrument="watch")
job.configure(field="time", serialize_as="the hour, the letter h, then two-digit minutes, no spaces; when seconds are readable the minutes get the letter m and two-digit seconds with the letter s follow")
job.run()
5h25
